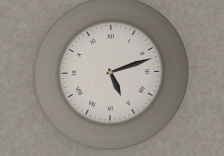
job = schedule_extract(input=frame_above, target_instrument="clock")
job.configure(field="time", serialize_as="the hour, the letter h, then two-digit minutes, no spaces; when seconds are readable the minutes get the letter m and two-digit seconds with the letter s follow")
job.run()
5h12
